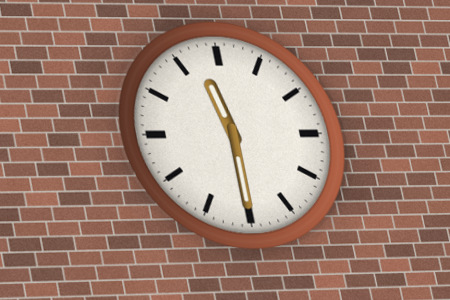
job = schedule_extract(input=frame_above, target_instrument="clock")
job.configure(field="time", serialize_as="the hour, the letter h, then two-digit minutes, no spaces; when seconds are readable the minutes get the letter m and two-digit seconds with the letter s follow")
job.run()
11h30
